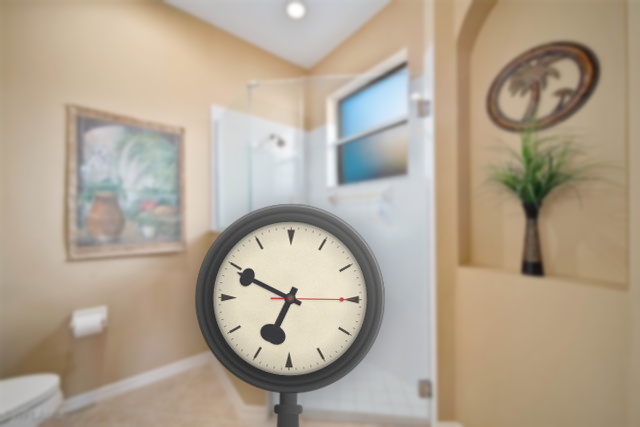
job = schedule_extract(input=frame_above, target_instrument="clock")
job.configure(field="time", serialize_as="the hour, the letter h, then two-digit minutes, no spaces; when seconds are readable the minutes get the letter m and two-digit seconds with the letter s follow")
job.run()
6h49m15s
